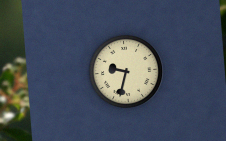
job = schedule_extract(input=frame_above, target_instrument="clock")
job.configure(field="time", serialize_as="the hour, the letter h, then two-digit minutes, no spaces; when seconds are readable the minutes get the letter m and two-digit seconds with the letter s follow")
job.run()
9h33
